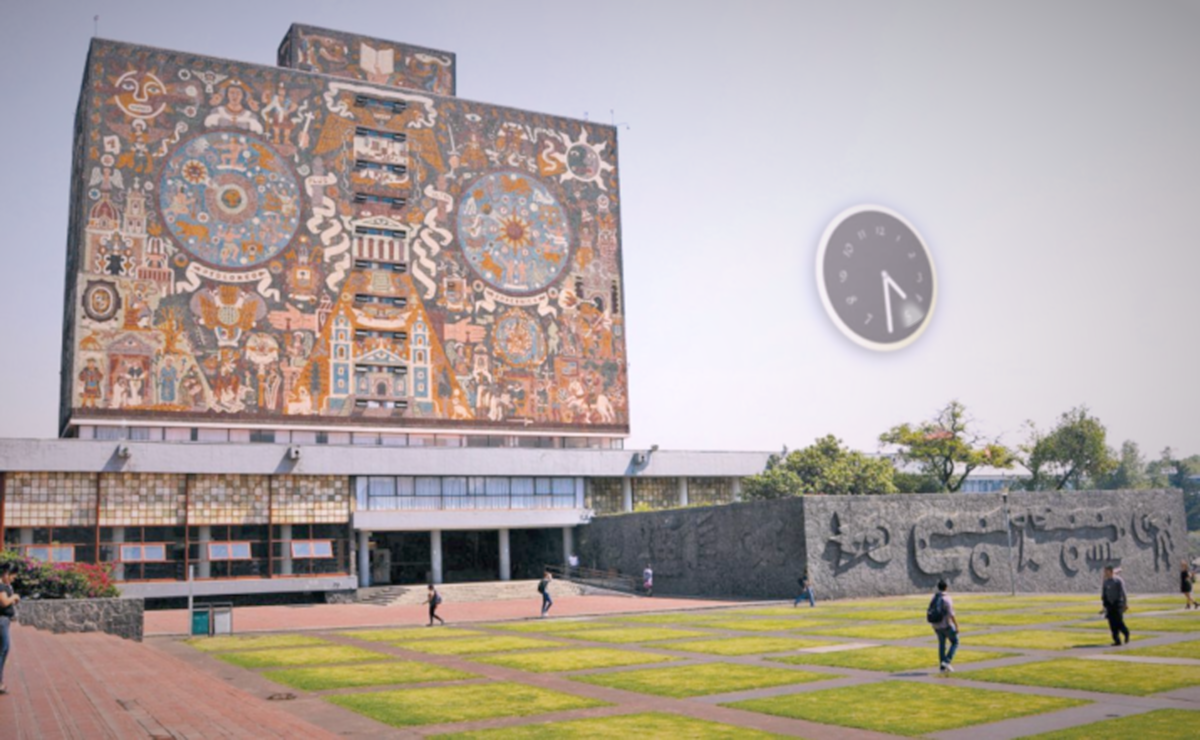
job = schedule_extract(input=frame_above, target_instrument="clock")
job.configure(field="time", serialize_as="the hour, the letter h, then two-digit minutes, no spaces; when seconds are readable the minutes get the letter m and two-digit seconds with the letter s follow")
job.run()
4h30
